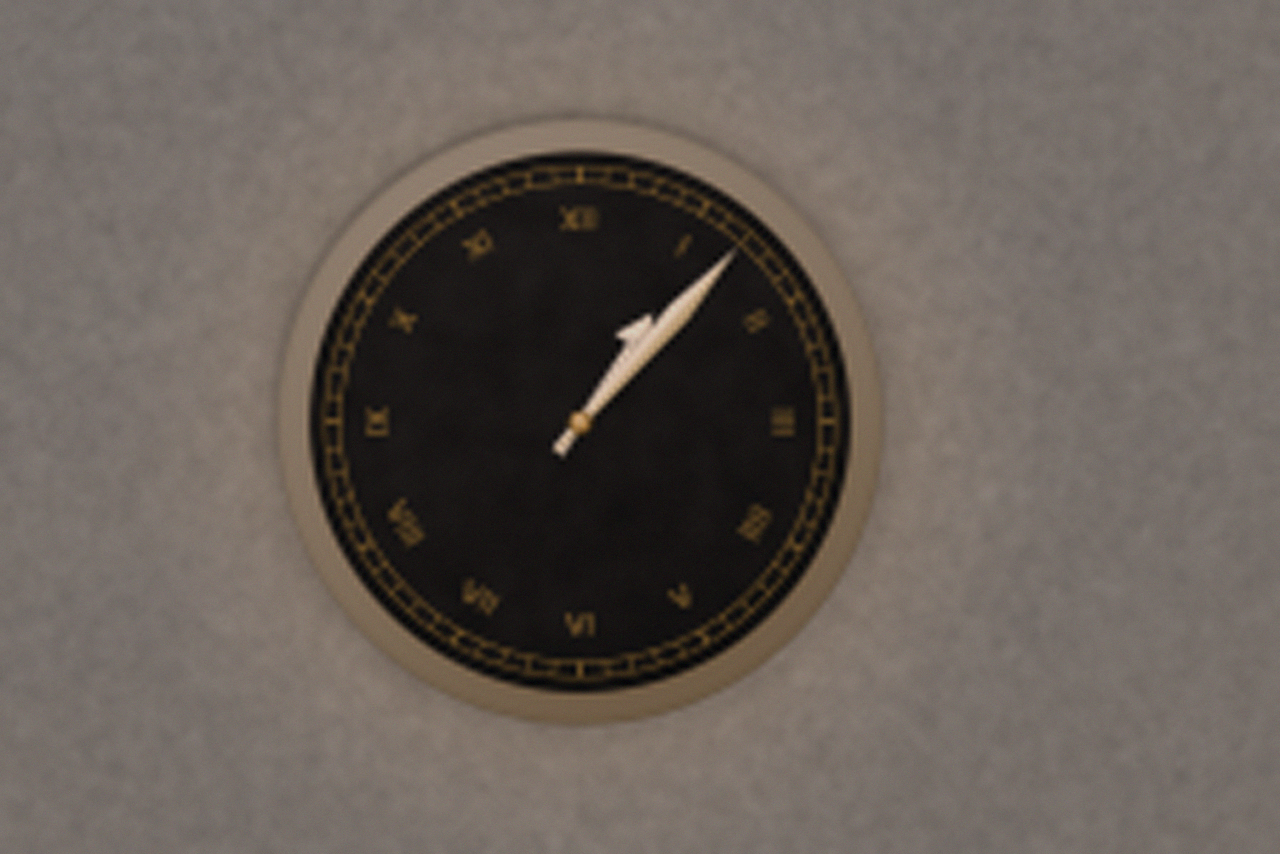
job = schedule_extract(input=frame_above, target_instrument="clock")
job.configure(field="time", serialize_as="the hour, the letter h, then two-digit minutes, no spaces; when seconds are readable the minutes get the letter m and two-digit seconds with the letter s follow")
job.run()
1h07
